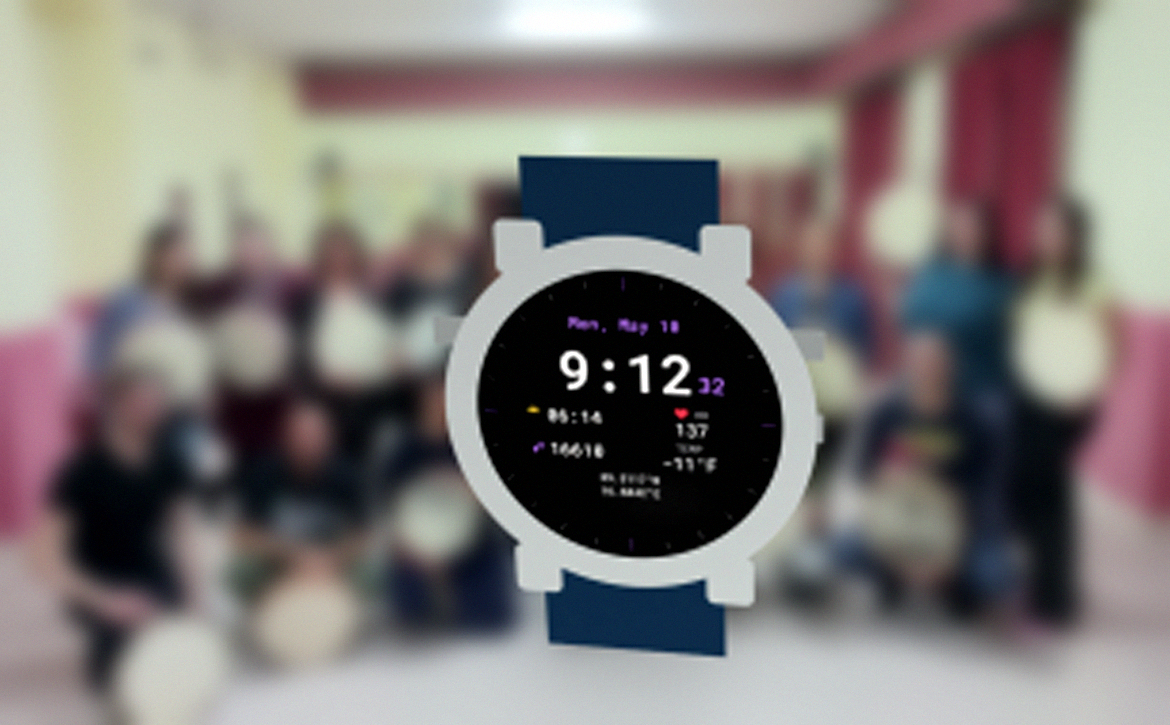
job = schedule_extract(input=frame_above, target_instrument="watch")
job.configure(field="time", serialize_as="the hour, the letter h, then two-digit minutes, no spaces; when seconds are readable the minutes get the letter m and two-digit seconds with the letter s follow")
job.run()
9h12
